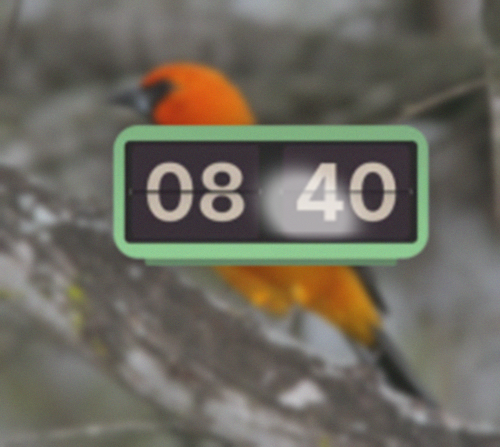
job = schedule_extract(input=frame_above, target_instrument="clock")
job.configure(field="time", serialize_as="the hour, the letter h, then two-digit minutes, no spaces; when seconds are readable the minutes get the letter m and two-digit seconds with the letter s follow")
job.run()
8h40
